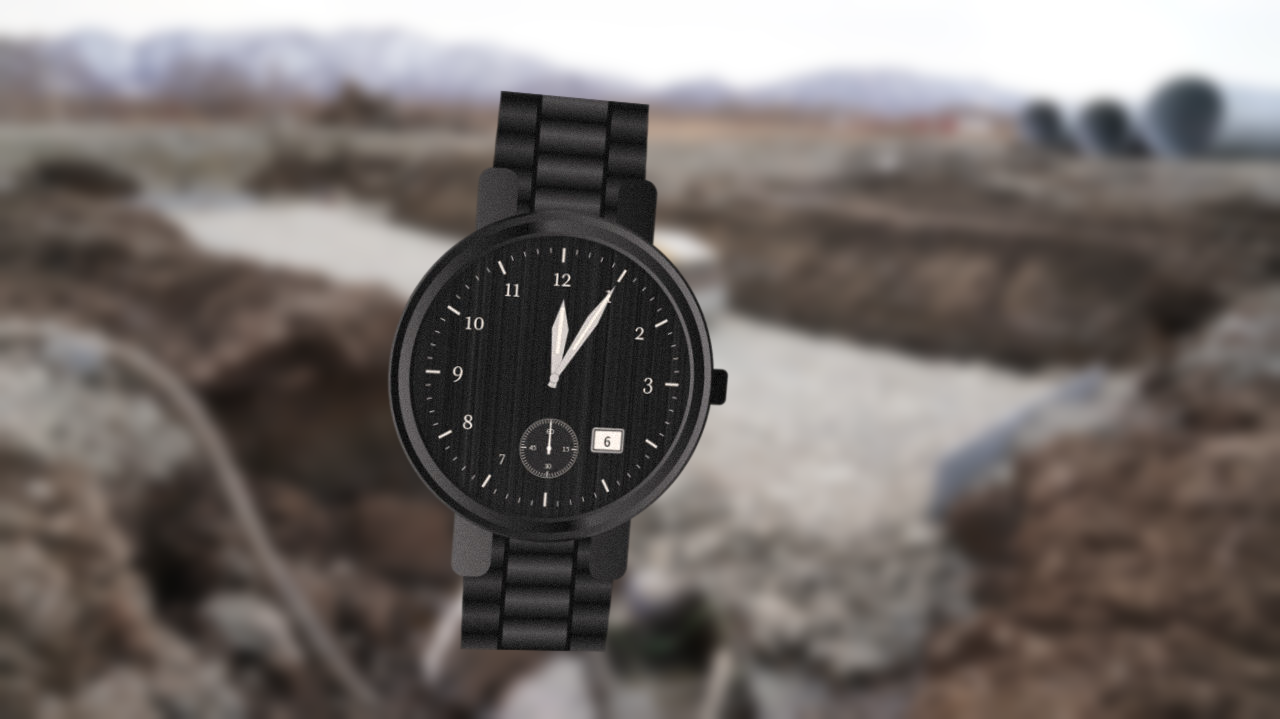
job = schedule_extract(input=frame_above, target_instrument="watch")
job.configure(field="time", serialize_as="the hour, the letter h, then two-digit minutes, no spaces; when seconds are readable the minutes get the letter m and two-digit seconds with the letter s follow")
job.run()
12h05
